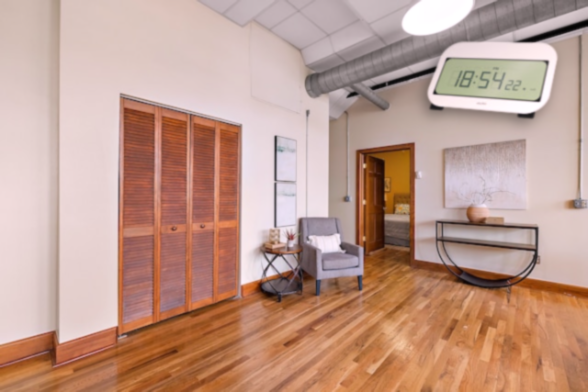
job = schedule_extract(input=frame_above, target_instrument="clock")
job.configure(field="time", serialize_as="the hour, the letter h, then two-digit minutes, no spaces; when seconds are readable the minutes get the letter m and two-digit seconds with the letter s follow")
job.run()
18h54
